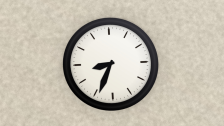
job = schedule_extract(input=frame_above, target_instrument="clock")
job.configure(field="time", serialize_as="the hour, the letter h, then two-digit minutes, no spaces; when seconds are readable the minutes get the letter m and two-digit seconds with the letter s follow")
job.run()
8h34
